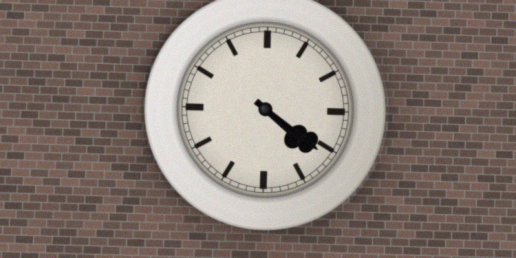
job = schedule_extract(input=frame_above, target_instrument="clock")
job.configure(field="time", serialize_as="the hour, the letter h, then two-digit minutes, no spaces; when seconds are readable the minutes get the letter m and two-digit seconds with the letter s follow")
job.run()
4h21
